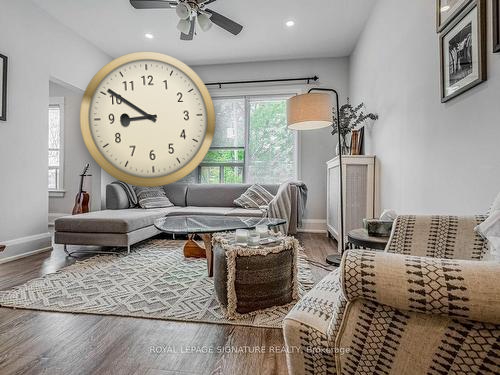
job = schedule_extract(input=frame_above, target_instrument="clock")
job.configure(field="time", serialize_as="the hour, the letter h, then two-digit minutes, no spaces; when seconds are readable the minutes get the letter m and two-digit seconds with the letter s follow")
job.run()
8h51
